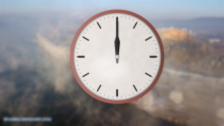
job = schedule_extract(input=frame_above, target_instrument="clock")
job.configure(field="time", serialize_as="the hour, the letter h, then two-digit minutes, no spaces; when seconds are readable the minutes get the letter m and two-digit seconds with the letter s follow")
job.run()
12h00
